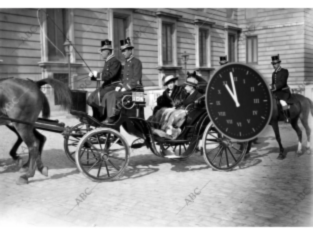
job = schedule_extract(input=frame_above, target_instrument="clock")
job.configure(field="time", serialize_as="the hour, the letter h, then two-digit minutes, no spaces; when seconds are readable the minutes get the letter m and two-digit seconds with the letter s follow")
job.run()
10h59
